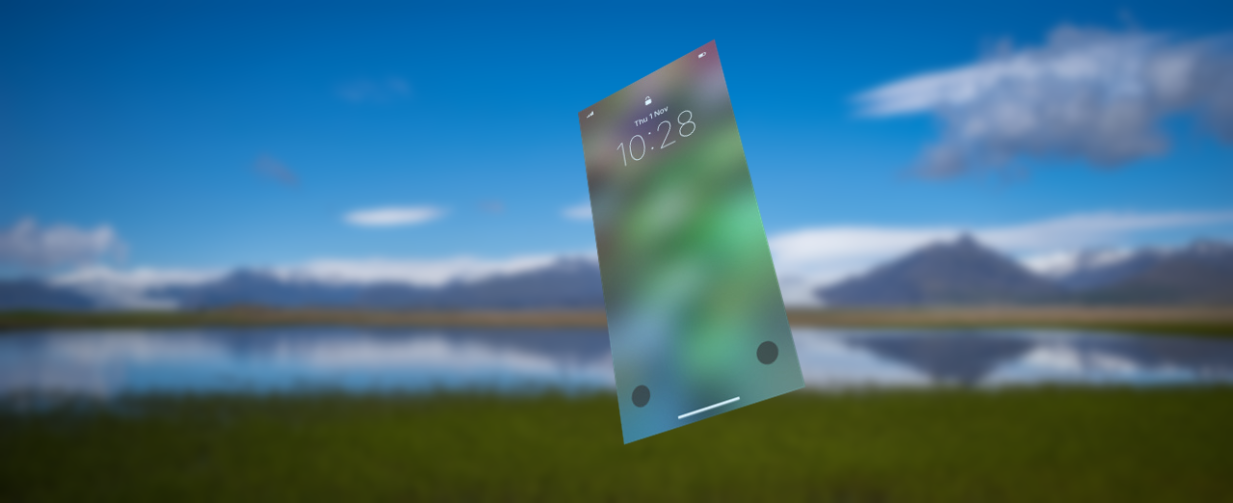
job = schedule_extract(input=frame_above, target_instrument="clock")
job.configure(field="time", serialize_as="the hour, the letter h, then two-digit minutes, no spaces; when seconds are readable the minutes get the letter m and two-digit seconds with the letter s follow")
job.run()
10h28
